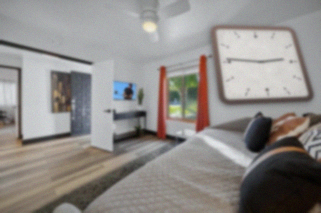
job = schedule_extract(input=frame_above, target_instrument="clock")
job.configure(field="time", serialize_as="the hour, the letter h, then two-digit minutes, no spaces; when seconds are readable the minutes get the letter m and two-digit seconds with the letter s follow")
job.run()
2h46
